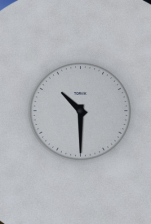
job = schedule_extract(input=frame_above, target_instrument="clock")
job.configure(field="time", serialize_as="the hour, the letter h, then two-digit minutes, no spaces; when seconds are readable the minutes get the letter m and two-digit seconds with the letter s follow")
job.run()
10h30
